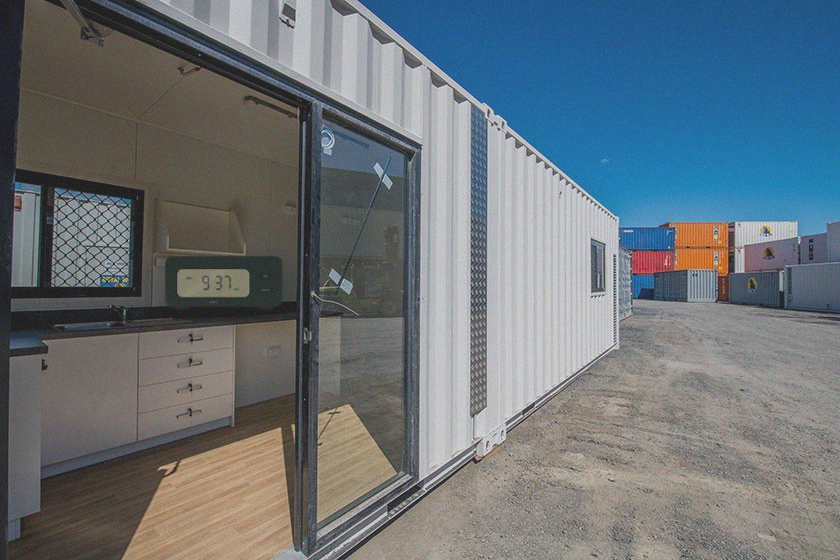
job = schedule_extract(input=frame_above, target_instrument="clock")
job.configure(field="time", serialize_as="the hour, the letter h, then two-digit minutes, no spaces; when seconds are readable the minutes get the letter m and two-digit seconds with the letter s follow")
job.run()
9h37
